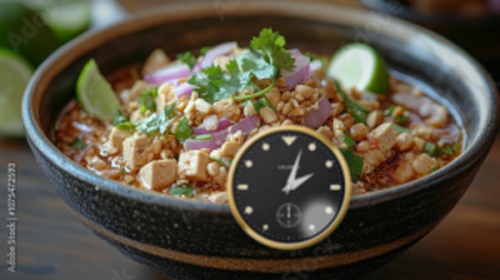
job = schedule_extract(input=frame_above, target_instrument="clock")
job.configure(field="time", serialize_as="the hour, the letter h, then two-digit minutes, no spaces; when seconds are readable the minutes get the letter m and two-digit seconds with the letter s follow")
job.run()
2h03
